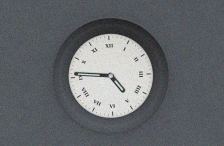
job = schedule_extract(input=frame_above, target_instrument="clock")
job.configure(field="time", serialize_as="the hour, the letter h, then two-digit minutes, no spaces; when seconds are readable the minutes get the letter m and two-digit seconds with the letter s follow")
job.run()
4h46
